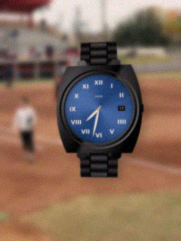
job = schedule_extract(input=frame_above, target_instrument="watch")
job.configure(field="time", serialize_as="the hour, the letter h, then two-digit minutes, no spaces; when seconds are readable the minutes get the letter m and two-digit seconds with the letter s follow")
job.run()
7h32
